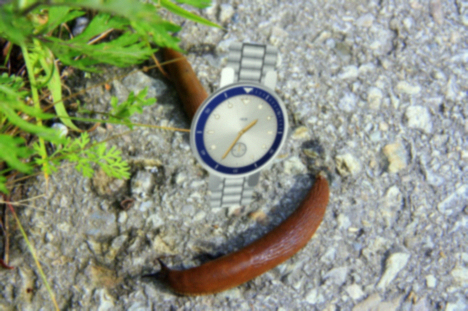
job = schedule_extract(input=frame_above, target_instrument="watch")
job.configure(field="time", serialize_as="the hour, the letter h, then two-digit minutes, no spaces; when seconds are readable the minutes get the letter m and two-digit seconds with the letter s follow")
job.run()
1h35
